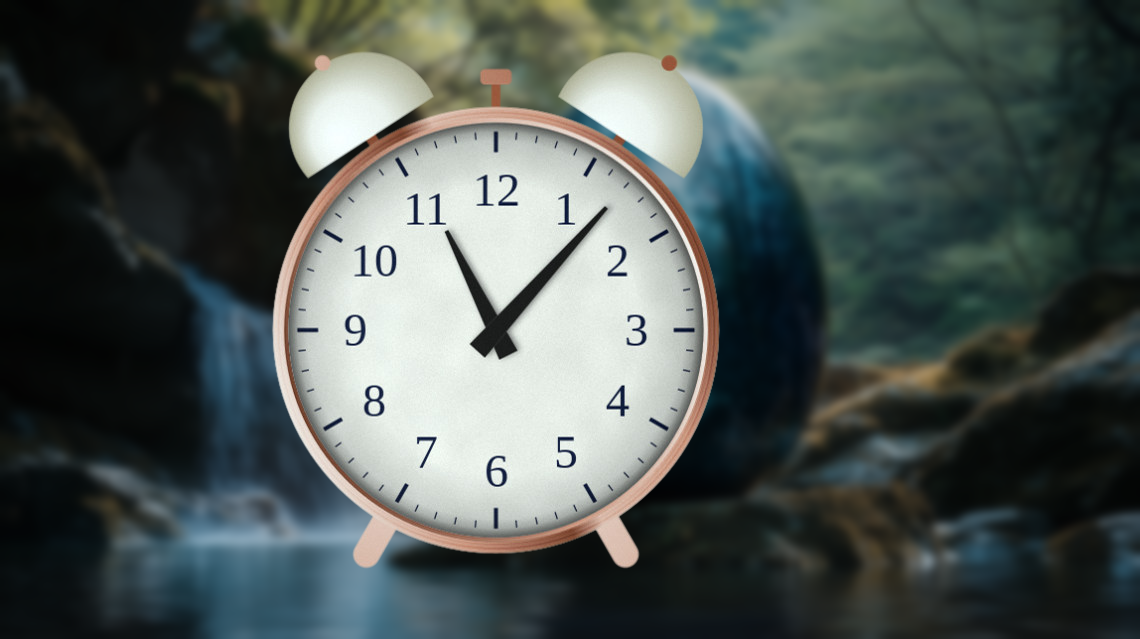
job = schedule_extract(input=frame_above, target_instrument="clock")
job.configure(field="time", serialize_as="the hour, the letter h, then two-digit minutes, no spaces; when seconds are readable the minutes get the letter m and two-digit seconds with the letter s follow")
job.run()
11h07
